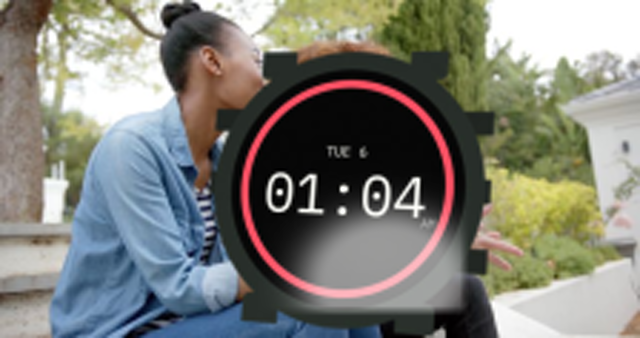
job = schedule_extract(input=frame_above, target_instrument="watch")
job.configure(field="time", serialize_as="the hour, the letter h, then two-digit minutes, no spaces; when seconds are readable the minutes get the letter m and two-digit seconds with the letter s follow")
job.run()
1h04
